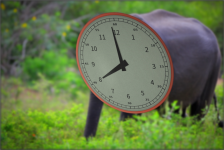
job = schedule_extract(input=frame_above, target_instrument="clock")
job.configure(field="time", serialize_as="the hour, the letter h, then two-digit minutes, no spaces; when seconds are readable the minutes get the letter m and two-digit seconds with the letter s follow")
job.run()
7h59
